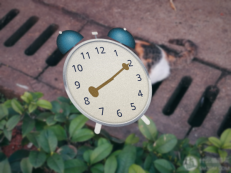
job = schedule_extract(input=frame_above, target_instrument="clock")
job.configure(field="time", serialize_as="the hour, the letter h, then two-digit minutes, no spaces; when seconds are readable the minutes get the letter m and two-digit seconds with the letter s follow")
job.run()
8h10
